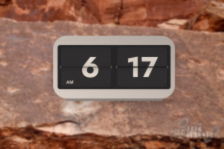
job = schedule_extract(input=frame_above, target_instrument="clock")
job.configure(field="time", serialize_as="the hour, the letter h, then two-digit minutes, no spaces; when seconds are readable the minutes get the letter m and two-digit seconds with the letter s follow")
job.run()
6h17
